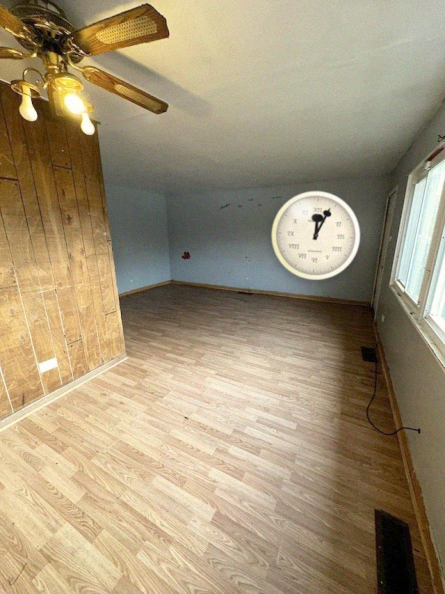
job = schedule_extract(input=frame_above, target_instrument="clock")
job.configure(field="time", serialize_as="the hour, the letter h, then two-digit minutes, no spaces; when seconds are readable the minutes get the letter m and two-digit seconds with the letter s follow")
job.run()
12h04
